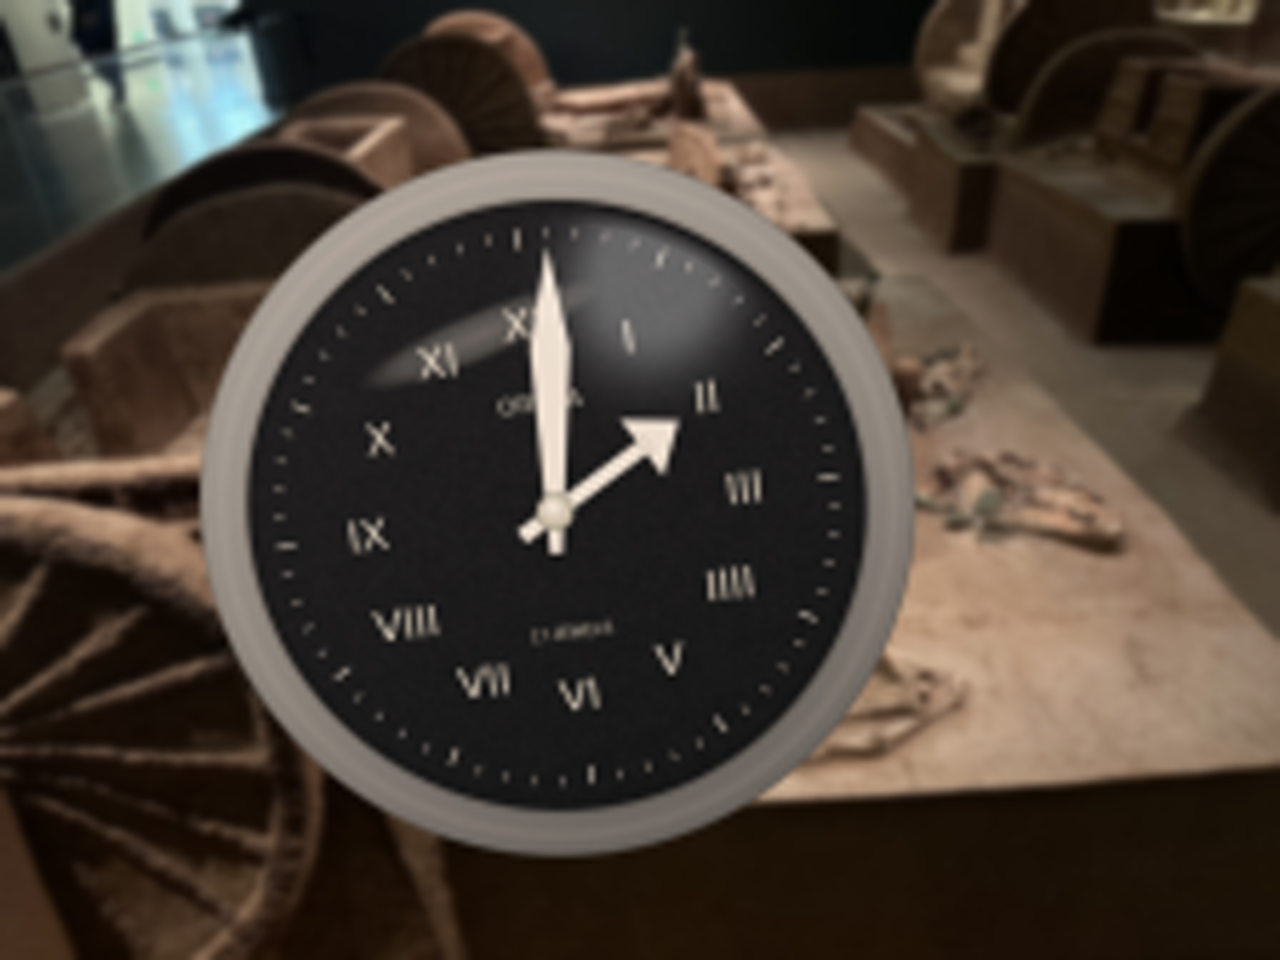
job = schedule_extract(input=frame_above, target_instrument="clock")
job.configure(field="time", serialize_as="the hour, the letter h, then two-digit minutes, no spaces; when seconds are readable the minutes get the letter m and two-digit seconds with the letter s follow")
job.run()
2h01
